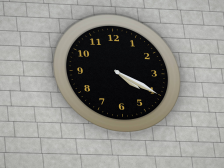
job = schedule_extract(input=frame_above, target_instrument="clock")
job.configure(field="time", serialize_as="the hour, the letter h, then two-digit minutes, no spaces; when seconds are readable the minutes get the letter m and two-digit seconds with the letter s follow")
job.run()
4h20
